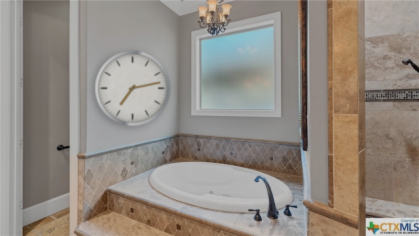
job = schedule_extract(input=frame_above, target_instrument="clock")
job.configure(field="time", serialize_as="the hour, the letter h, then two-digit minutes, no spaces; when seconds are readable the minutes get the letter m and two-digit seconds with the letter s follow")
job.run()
7h13
